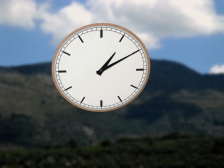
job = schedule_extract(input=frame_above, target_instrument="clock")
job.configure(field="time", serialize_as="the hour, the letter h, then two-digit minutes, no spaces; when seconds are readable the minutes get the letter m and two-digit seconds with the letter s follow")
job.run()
1h10
